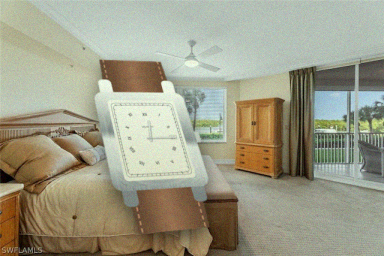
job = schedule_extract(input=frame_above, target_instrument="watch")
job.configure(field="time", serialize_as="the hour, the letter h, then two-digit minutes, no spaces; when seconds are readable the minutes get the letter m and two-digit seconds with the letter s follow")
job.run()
12h15
